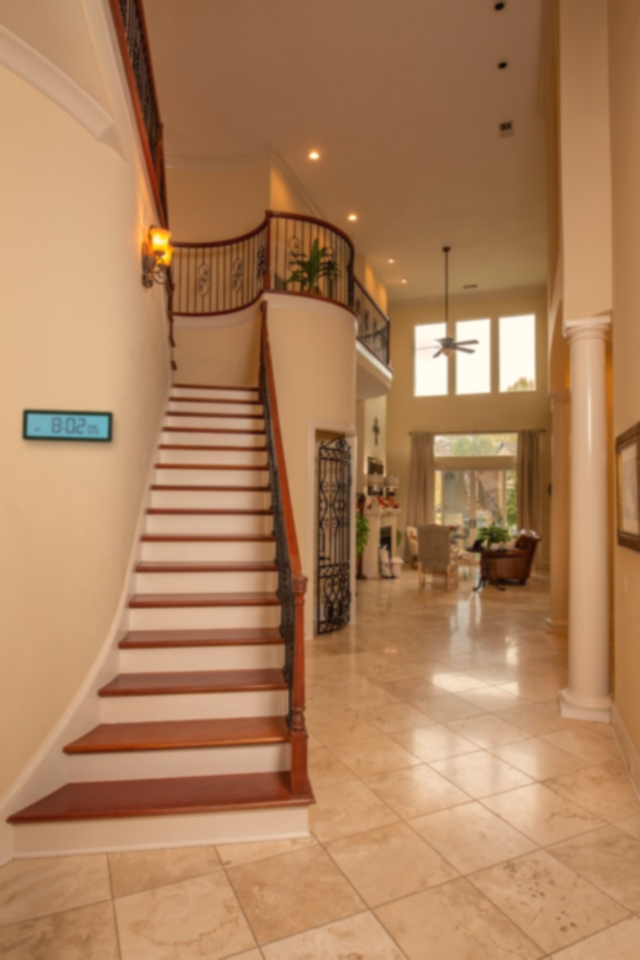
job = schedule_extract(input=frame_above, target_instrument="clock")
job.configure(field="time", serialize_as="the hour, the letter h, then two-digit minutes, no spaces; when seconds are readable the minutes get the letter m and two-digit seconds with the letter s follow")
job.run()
8h02
